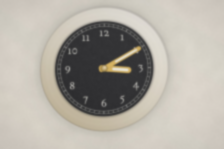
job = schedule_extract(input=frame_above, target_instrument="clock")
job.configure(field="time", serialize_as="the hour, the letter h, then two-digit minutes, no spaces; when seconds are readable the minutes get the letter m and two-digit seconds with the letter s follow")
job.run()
3h10
